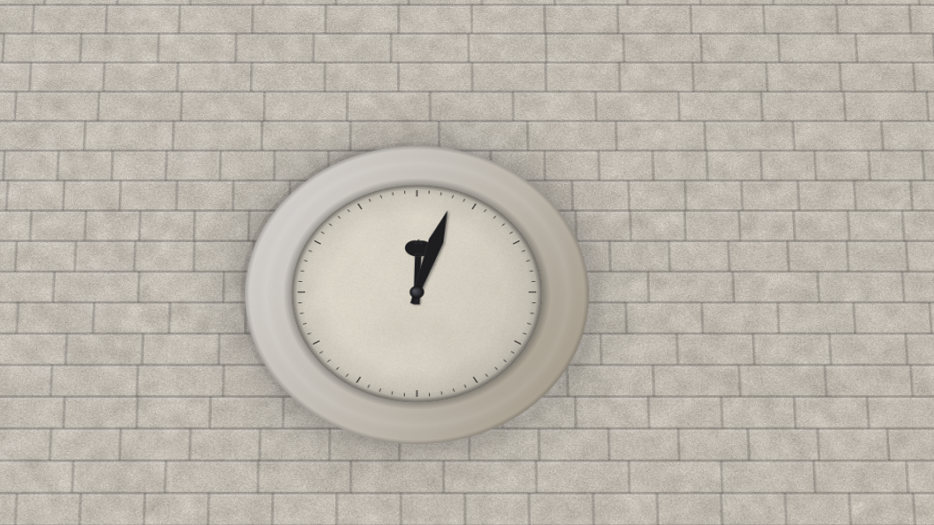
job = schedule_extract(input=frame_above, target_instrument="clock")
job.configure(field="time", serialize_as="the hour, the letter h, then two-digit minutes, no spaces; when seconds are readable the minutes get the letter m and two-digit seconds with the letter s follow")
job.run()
12h03
